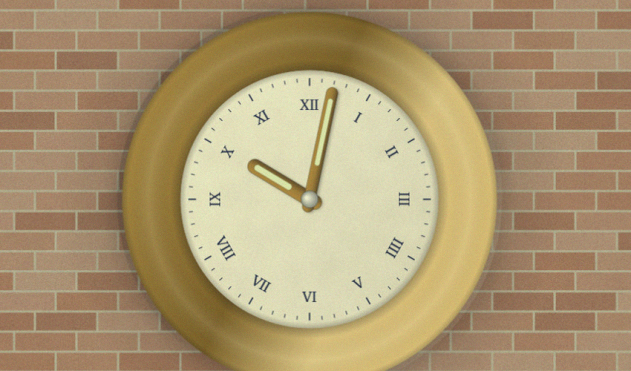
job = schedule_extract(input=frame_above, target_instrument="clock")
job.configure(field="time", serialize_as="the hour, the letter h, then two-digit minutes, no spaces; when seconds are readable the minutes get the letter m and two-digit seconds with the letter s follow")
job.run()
10h02
